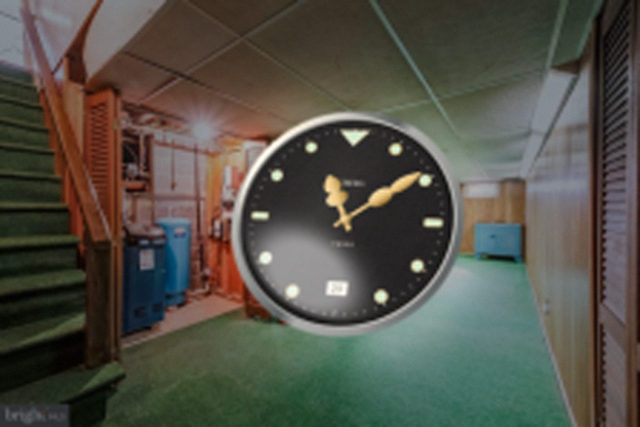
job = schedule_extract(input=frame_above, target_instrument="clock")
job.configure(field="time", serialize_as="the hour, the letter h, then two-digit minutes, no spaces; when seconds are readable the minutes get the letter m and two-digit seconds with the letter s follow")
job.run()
11h09
